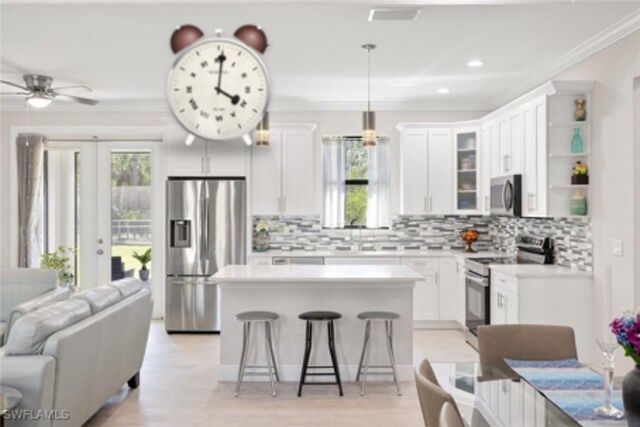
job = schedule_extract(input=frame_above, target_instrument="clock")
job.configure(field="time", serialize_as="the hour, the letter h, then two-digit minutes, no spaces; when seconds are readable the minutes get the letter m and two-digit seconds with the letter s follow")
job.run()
4h01
